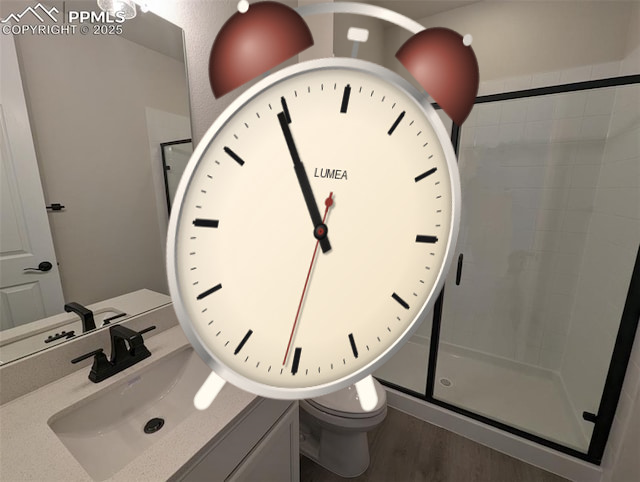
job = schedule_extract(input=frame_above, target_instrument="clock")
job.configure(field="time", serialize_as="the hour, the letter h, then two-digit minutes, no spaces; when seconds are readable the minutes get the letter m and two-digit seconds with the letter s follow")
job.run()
10h54m31s
